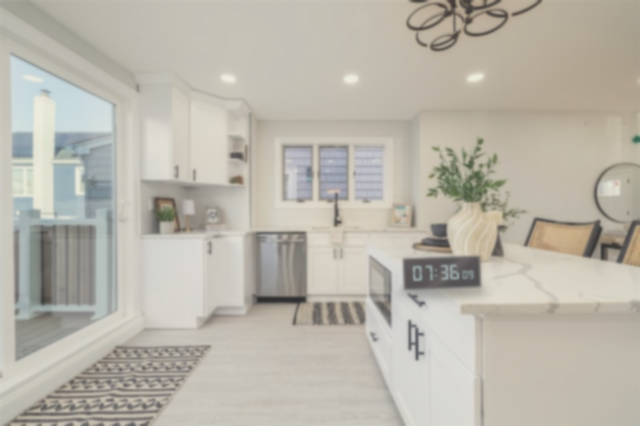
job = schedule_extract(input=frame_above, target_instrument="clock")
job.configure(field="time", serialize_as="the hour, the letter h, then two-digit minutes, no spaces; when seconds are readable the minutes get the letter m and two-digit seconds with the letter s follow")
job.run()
7h36
